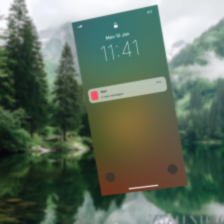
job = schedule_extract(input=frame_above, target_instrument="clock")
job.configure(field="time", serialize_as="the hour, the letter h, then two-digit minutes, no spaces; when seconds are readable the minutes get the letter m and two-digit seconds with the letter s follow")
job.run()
11h41
